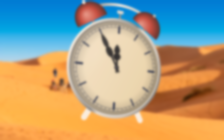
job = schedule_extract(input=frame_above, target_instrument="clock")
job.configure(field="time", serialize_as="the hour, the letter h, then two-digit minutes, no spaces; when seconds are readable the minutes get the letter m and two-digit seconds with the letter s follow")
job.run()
11h55
